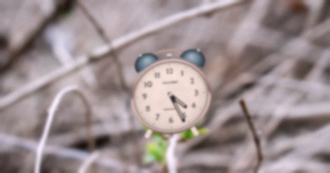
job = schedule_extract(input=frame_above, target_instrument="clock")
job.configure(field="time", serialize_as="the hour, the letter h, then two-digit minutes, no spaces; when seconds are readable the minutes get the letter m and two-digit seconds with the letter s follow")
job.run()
4h26
